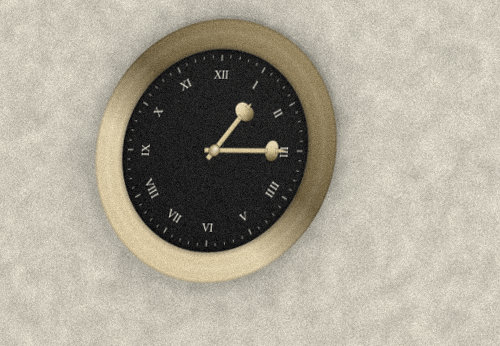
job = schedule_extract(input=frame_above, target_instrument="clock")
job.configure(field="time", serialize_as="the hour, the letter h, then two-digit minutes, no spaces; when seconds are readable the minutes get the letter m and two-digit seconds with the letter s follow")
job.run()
1h15
